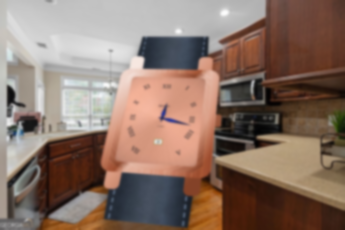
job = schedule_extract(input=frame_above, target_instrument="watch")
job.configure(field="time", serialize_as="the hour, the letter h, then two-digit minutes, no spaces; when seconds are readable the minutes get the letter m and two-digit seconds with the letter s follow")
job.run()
12h17
